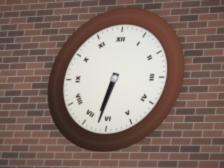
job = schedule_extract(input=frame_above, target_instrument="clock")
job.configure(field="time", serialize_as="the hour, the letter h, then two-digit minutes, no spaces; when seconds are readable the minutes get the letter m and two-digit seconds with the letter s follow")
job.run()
6h32
